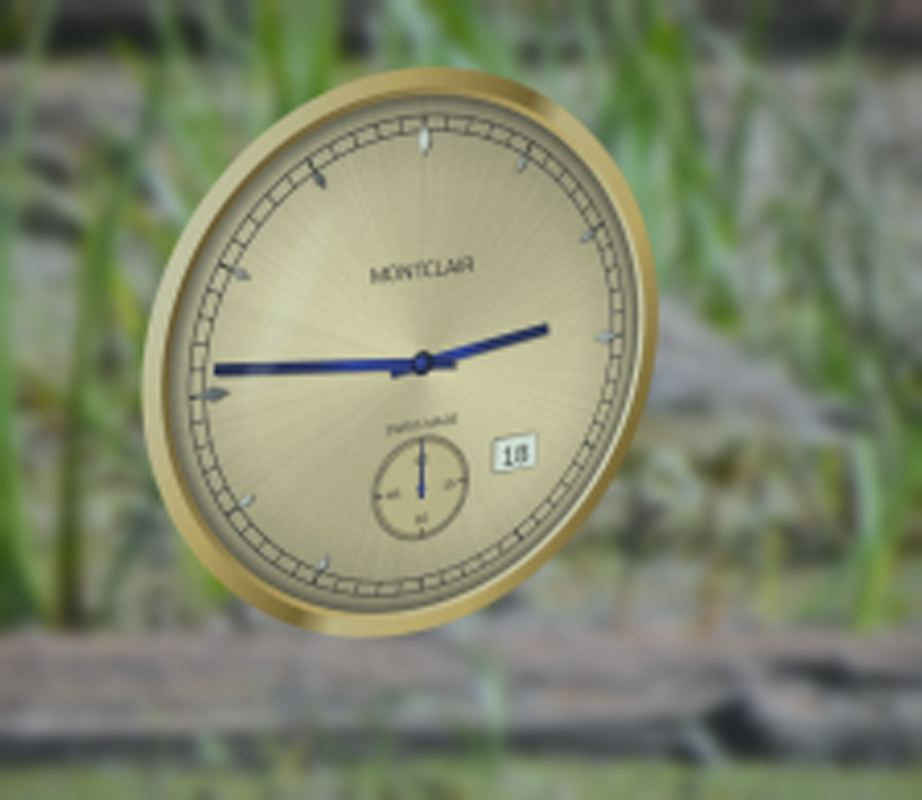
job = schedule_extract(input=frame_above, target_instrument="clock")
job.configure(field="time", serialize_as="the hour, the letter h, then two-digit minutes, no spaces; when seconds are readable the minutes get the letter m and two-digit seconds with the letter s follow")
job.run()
2h46
